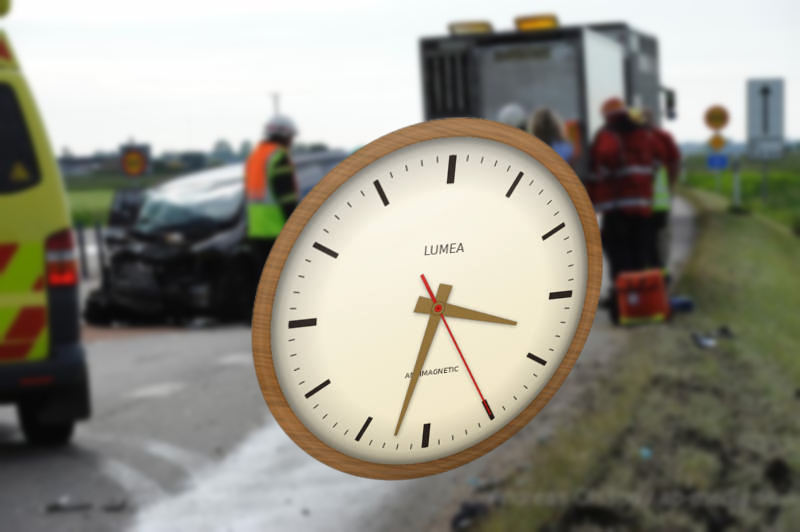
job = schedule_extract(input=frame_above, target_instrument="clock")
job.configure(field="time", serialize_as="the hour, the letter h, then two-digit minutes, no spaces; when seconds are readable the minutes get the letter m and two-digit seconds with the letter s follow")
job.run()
3h32m25s
